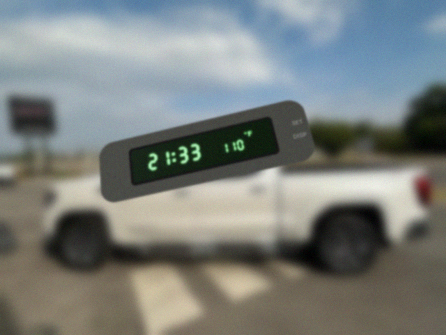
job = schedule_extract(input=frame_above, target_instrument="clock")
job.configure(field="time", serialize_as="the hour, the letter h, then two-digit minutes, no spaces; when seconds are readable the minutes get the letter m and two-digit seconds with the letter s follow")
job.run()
21h33
